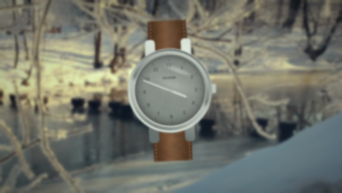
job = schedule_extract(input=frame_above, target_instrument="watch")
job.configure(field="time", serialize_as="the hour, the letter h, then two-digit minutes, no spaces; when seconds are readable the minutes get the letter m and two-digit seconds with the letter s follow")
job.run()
3h49
